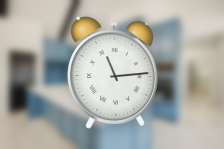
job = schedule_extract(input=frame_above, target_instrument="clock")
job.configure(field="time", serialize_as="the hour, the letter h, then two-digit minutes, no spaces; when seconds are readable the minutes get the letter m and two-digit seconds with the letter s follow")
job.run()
11h14
